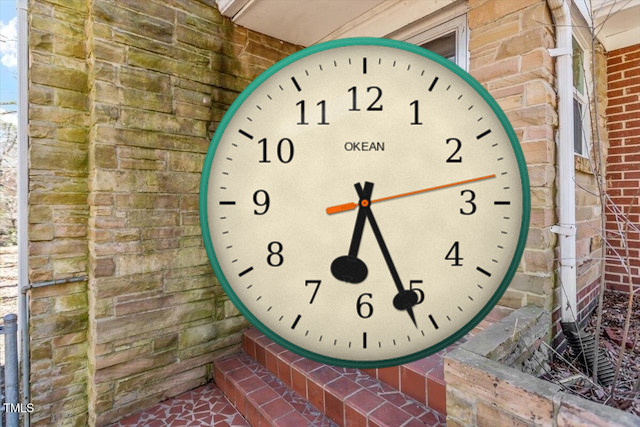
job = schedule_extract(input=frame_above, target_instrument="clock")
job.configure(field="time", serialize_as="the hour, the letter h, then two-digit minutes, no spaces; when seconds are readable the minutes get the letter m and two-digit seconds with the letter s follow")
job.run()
6h26m13s
